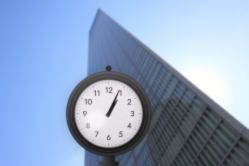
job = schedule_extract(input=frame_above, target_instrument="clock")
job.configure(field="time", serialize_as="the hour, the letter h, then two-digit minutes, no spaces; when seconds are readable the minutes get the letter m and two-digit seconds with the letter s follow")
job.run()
1h04
